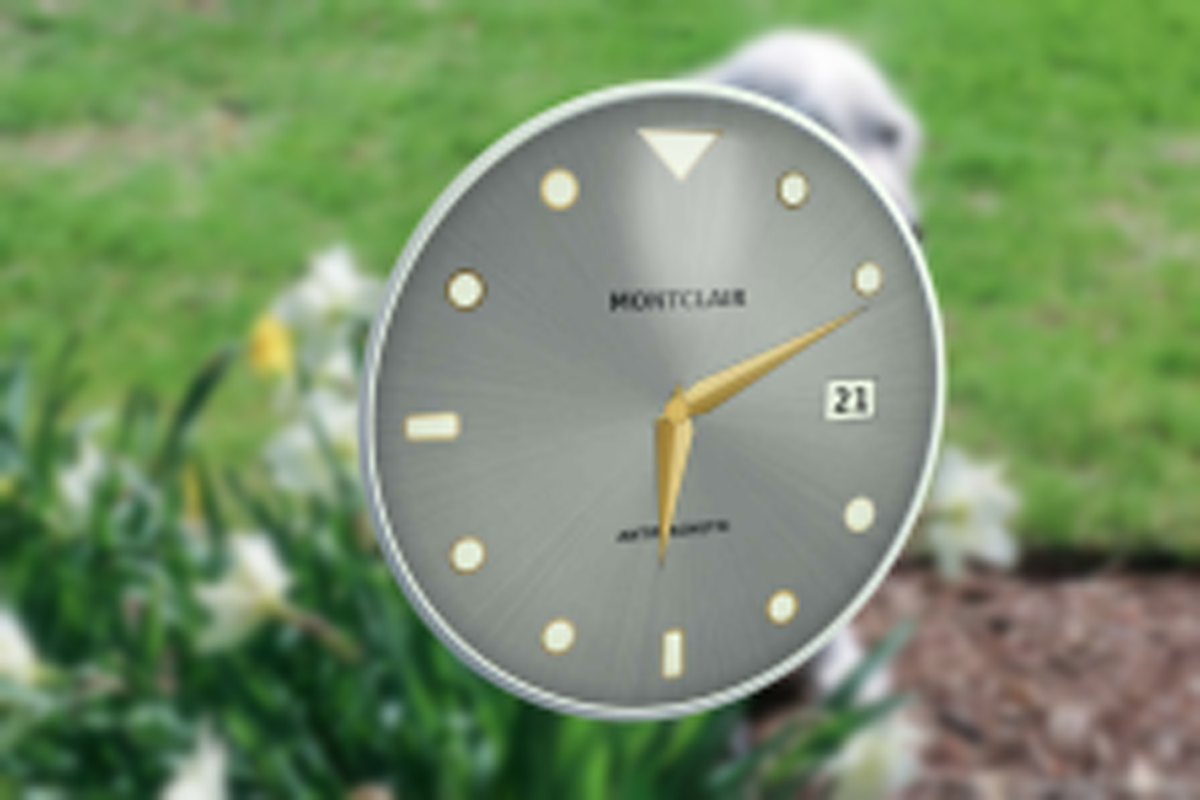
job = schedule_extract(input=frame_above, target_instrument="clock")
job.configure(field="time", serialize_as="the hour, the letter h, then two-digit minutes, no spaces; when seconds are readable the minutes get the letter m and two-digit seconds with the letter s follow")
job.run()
6h11
